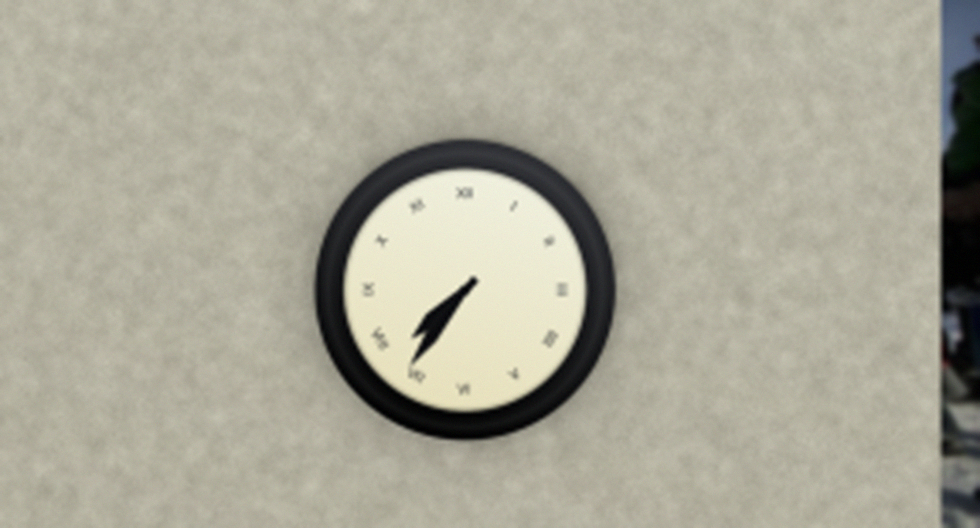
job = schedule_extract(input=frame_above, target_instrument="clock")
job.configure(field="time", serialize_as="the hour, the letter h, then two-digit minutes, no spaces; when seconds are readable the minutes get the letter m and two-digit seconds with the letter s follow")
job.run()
7h36
